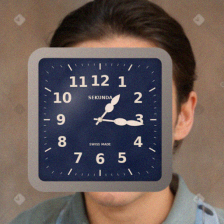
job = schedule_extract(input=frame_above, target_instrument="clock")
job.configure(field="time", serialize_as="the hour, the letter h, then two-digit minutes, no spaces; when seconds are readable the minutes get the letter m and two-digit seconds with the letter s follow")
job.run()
1h16
